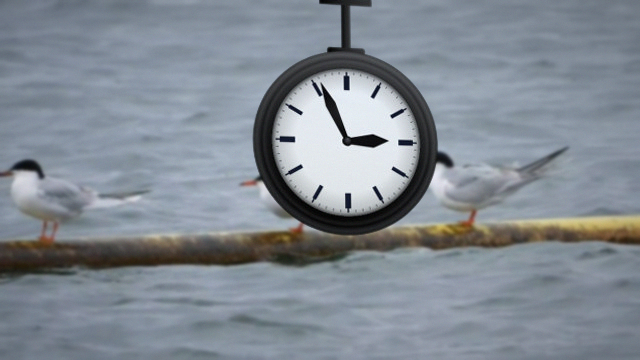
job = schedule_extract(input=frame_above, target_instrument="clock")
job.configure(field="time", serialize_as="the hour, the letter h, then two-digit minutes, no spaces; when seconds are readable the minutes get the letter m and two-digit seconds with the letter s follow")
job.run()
2h56
